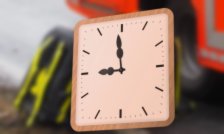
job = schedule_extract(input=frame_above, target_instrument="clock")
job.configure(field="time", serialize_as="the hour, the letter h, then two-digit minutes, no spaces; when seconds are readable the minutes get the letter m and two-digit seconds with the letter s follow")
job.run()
8h59
